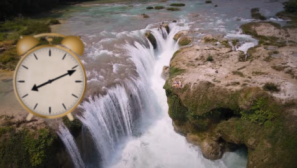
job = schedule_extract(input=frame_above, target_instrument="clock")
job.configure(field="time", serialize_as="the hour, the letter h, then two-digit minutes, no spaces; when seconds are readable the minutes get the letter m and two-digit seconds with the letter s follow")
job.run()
8h11
